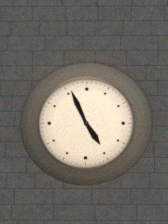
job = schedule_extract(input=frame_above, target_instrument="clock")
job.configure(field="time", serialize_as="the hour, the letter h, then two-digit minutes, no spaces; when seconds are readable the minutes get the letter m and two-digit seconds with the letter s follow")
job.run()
4h56
